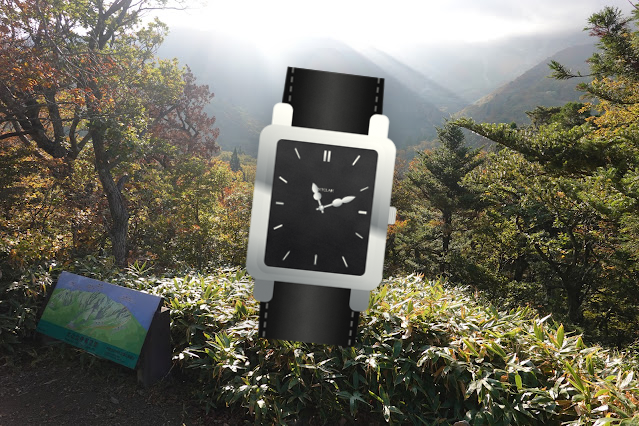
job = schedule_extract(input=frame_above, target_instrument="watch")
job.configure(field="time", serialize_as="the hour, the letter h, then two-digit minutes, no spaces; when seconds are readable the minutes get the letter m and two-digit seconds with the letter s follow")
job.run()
11h11
